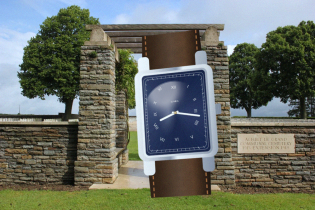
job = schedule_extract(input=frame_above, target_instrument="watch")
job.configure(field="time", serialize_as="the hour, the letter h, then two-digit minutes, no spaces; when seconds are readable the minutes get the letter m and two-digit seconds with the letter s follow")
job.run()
8h17
